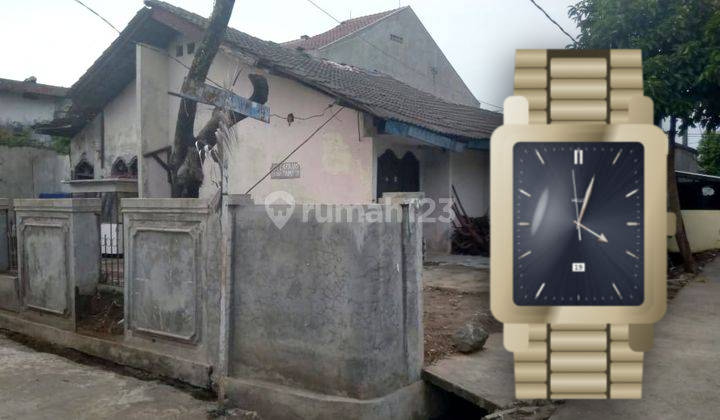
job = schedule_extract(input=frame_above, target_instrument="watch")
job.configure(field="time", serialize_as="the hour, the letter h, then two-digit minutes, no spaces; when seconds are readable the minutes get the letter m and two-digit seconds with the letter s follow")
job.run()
4h02m59s
